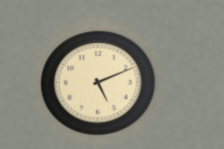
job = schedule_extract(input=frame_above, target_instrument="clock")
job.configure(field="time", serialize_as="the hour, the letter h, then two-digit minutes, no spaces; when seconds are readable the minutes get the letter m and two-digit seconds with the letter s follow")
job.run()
5h11
